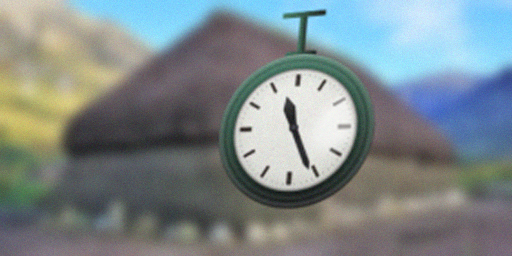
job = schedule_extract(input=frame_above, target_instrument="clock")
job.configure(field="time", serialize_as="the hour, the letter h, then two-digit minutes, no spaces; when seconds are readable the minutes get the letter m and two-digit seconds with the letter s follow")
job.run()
11h26
